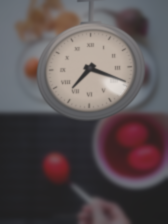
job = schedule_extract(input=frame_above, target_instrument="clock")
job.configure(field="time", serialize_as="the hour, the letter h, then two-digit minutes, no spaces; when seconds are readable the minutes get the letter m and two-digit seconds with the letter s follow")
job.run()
7h19
